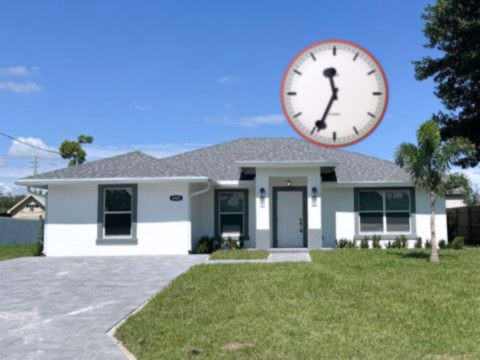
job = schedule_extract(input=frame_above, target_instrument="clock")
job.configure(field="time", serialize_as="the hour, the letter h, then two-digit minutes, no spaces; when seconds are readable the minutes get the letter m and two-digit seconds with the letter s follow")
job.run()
11h34
